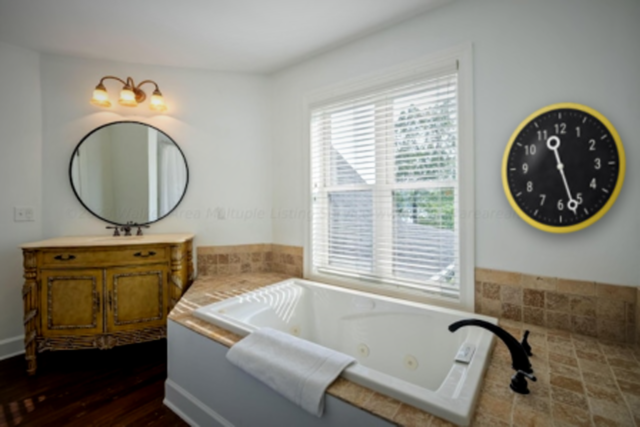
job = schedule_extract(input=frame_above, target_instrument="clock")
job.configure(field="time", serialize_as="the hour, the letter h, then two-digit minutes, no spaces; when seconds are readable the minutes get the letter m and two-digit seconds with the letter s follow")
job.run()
11h27
